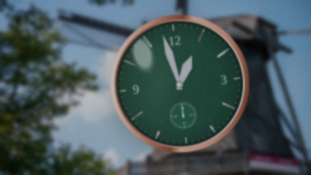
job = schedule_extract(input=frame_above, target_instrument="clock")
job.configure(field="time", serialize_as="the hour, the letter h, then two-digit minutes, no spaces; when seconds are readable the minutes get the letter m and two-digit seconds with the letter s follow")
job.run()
12h58
